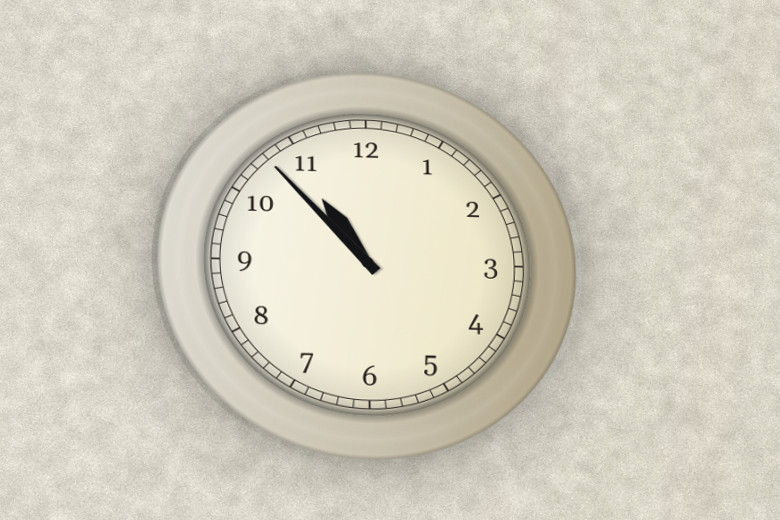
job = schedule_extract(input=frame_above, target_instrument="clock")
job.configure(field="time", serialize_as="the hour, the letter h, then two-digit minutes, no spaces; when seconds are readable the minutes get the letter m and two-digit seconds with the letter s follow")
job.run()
10h53
